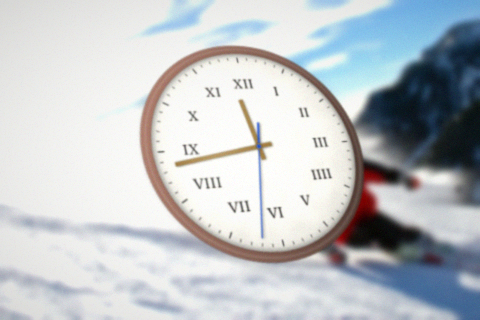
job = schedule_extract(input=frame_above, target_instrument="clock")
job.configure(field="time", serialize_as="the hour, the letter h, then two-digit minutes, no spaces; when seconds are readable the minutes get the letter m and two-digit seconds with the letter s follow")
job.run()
11h43m32s
